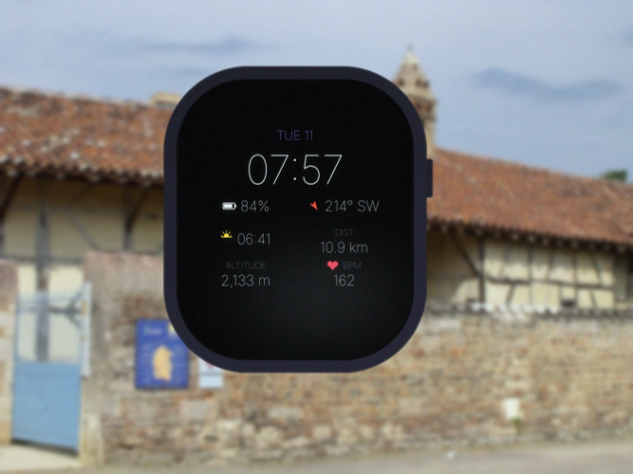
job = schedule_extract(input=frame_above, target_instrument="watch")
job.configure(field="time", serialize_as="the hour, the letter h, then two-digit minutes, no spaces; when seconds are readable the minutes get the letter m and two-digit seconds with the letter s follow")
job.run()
7h57
